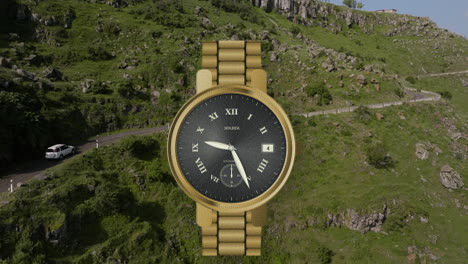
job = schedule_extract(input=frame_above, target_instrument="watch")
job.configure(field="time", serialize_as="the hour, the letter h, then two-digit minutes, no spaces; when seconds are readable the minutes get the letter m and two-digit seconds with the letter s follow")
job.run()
9h26
